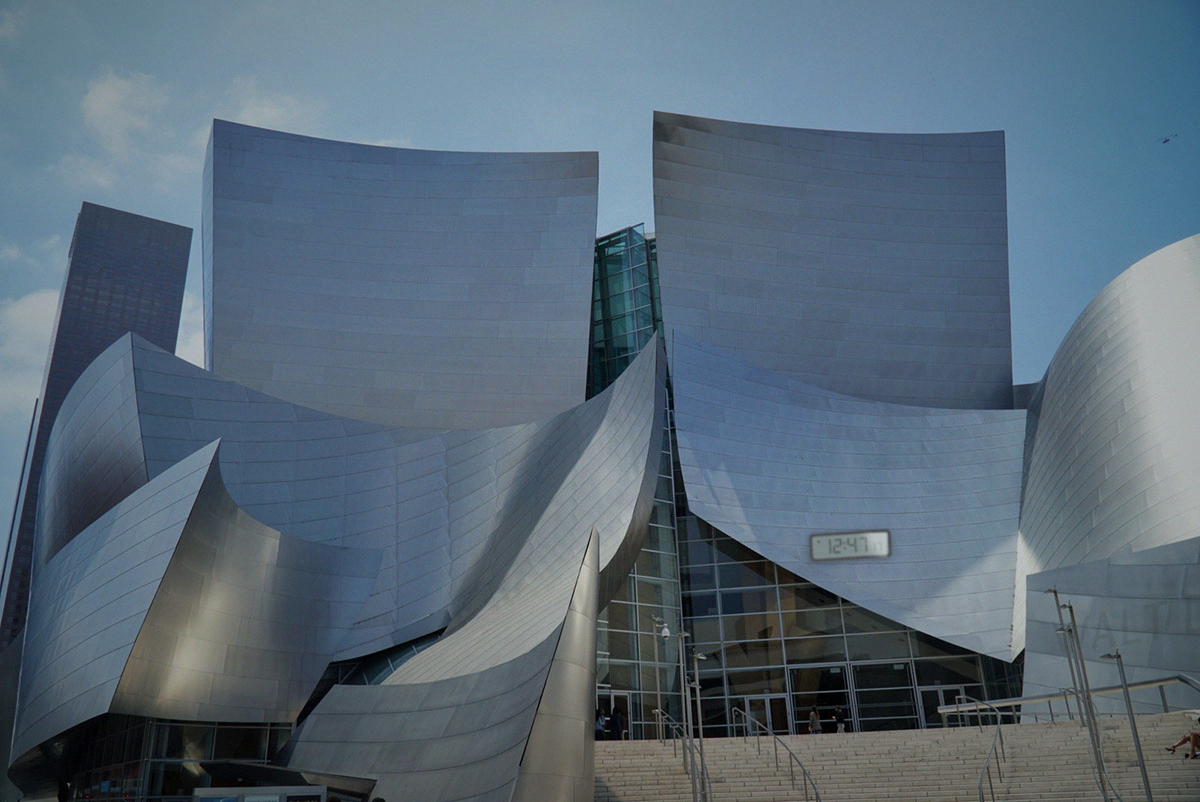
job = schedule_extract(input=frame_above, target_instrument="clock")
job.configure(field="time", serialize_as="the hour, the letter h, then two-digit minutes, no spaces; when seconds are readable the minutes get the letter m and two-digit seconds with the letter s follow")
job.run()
12h47
